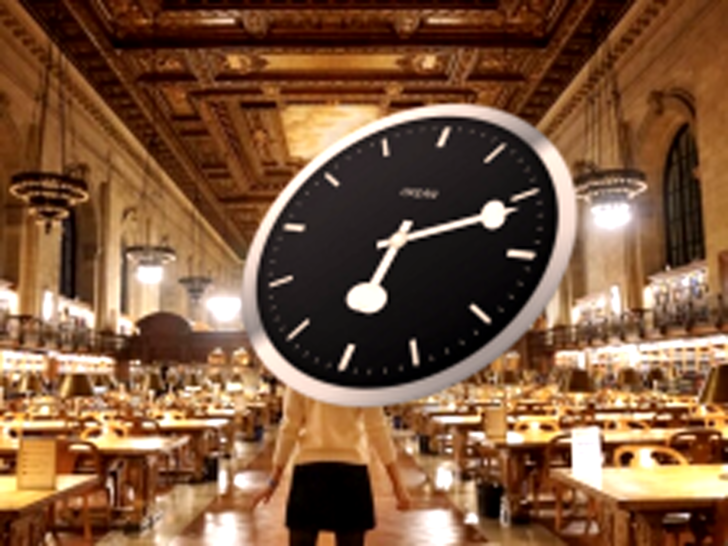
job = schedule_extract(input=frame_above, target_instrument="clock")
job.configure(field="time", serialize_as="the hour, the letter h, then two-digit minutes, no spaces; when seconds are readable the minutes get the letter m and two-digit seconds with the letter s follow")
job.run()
6h11
